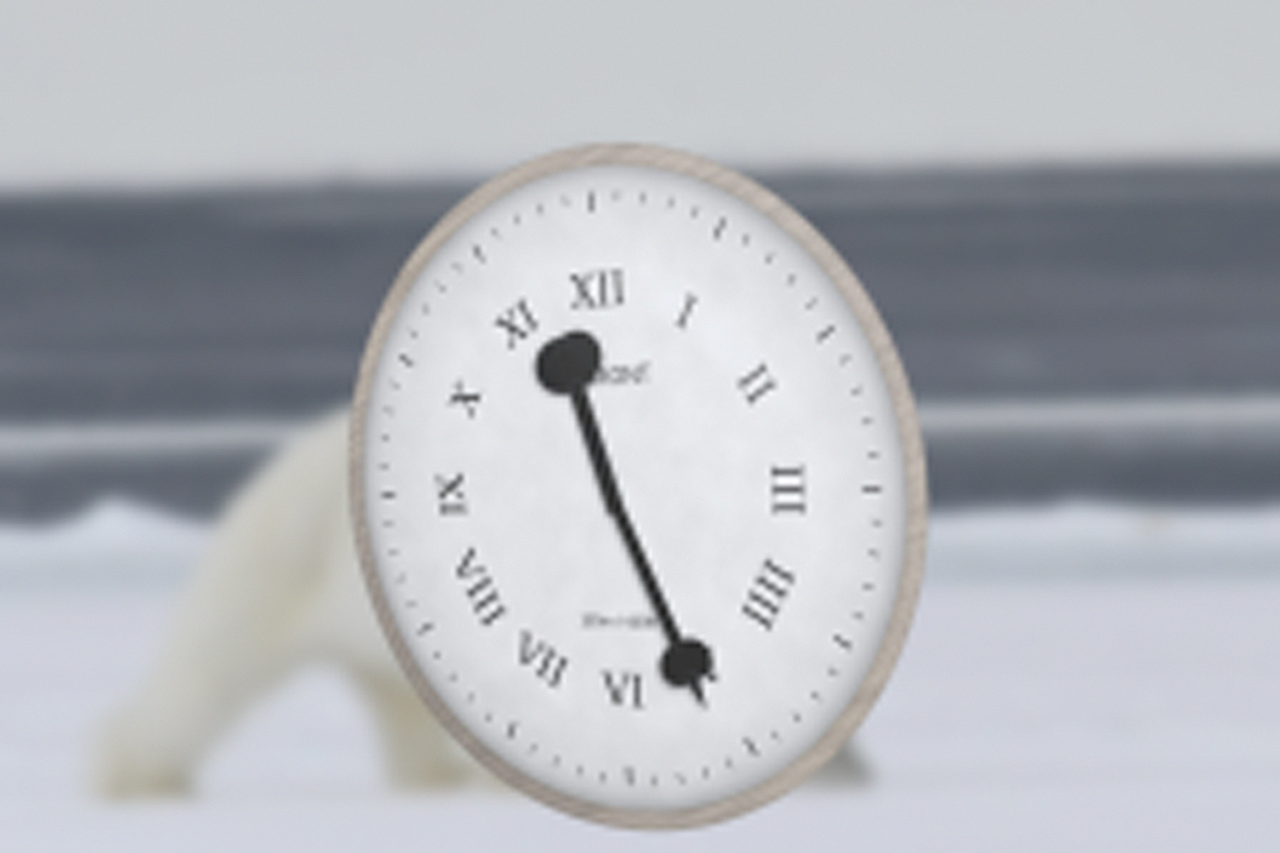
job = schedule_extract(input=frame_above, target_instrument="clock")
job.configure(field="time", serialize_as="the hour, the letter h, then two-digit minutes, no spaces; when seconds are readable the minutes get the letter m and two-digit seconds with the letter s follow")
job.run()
11h26
